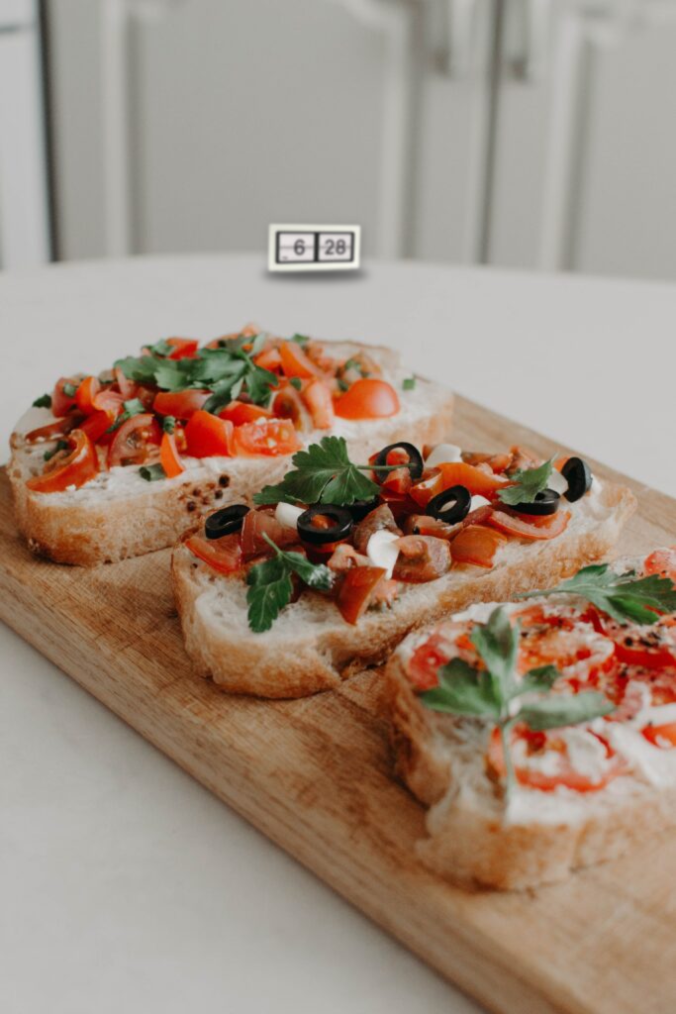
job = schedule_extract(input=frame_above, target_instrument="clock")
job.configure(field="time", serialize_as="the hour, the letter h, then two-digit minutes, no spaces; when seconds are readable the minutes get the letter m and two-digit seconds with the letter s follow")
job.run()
6h28
